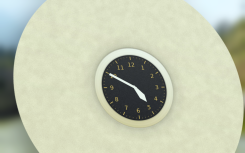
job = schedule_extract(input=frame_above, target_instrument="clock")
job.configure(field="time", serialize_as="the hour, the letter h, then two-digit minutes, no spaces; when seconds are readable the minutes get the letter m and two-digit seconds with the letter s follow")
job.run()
4h50
